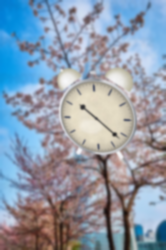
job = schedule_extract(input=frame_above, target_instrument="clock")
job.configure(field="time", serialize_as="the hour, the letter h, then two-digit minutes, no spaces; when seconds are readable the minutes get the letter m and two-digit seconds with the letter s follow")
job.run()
10h22
